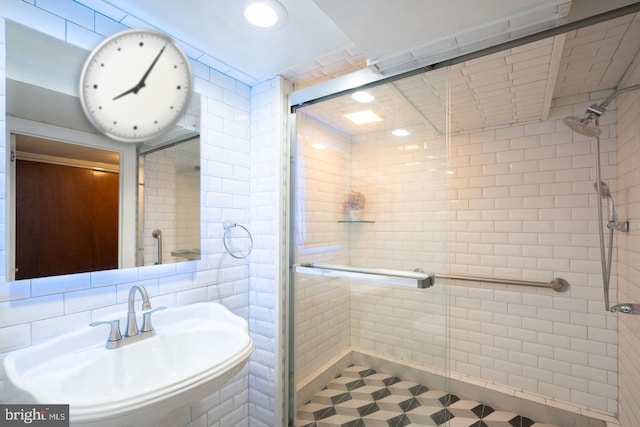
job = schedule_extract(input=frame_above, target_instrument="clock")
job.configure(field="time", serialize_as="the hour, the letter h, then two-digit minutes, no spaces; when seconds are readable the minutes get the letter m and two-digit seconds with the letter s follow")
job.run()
8h05
